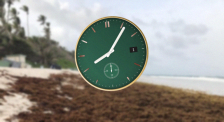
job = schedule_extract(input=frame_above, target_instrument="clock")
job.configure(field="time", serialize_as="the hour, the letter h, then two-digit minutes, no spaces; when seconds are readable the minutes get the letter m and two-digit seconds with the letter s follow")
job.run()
8h06
